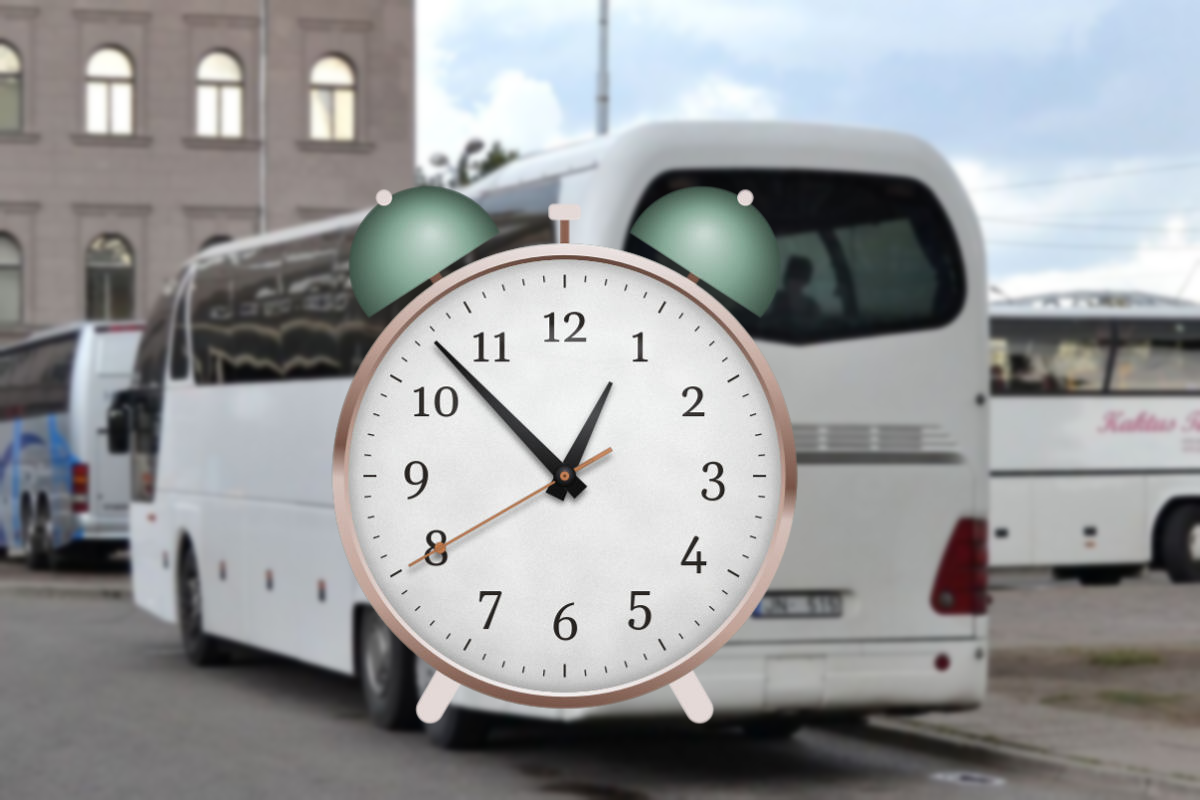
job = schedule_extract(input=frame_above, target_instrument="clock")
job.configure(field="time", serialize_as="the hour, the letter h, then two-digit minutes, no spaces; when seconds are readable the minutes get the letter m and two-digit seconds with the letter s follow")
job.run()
12h52m40s
